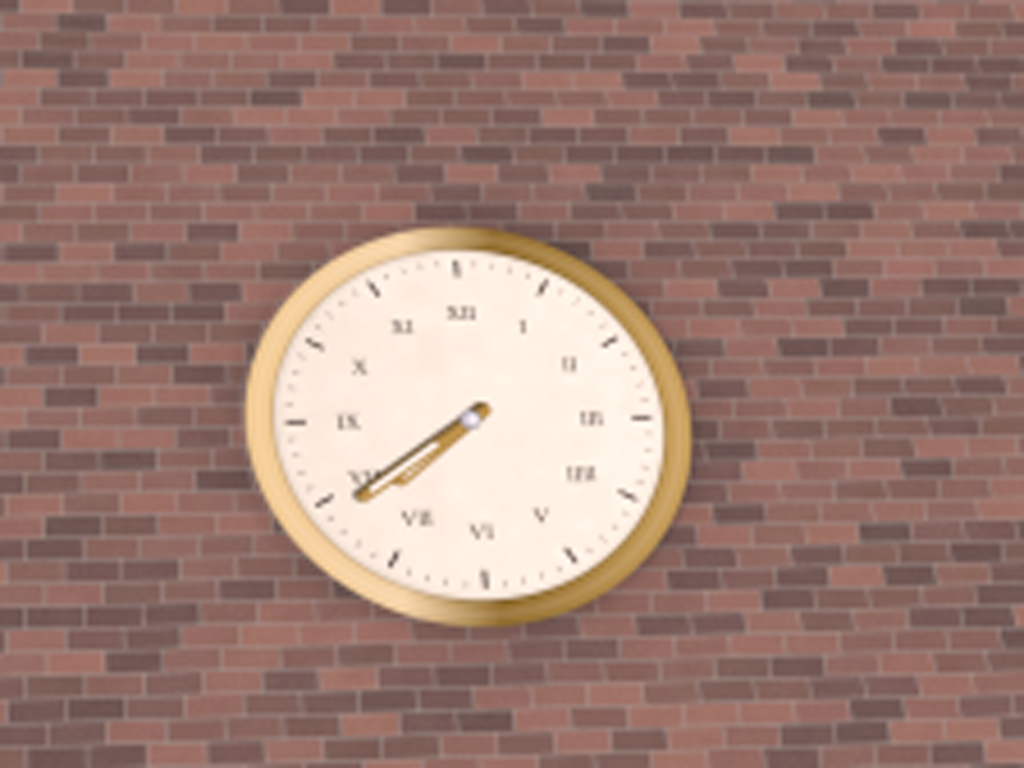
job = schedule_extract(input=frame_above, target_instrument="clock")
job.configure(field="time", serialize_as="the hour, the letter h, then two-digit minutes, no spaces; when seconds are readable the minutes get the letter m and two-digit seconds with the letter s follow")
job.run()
7h39
